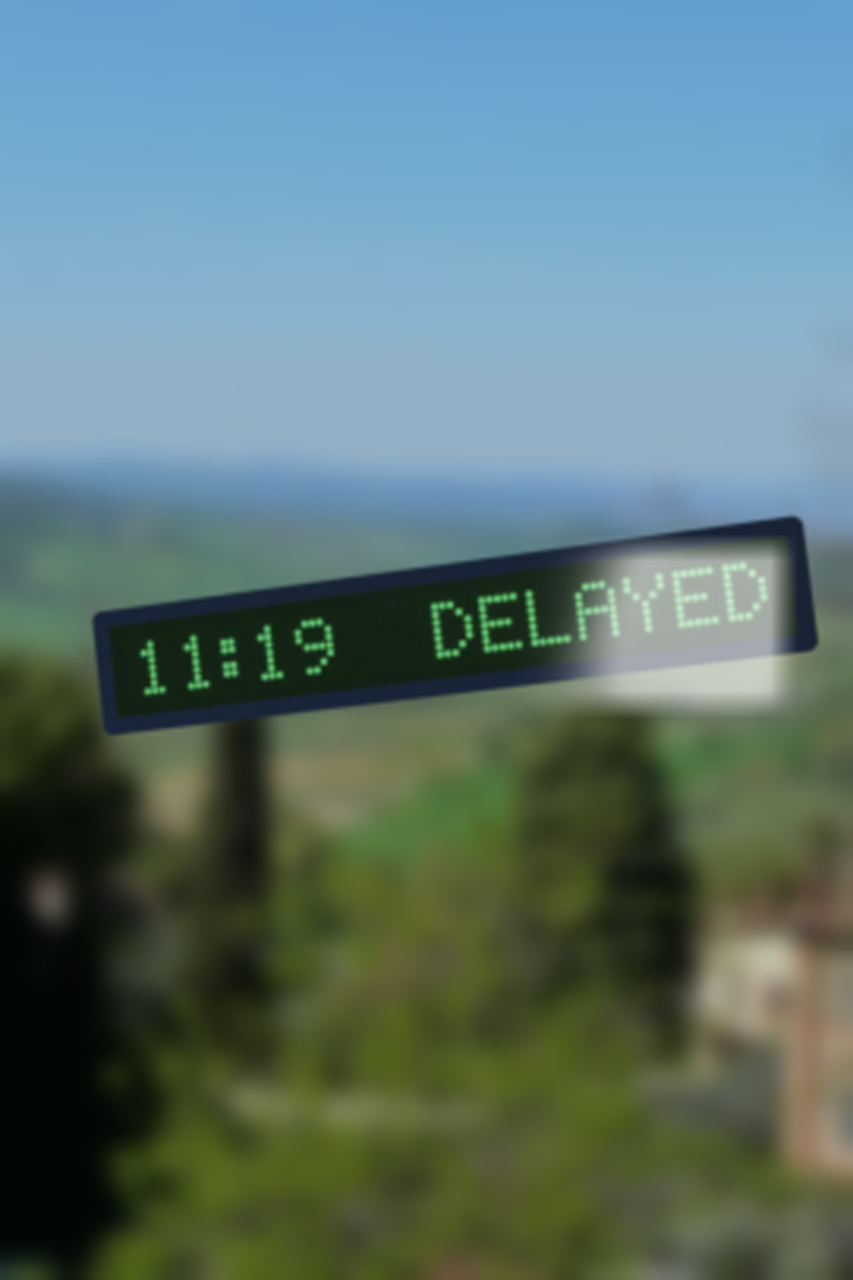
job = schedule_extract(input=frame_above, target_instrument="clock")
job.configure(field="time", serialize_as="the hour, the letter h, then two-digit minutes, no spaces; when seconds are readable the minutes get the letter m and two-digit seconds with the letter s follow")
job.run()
11h19
